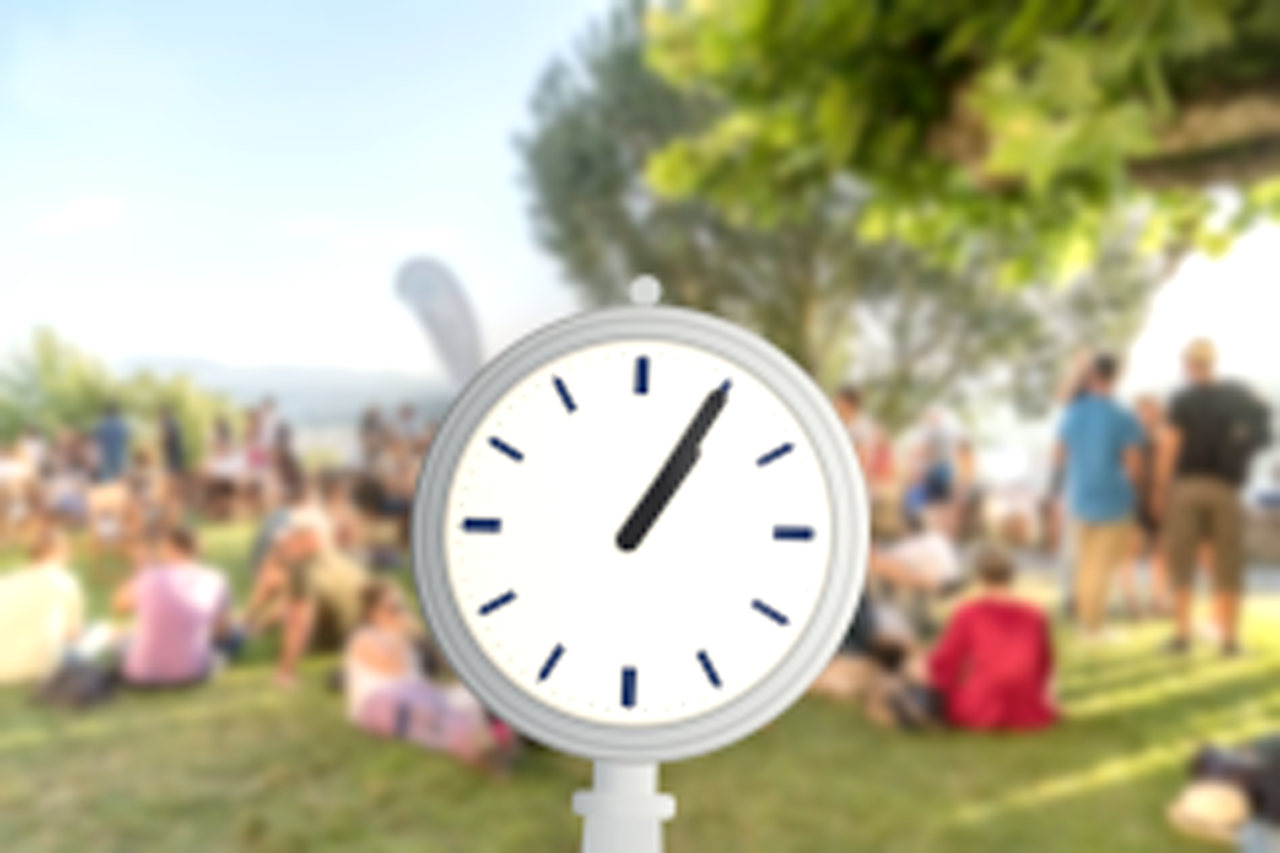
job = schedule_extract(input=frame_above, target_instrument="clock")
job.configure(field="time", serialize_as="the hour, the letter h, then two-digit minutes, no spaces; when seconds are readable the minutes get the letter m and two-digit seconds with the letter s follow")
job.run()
1h05
